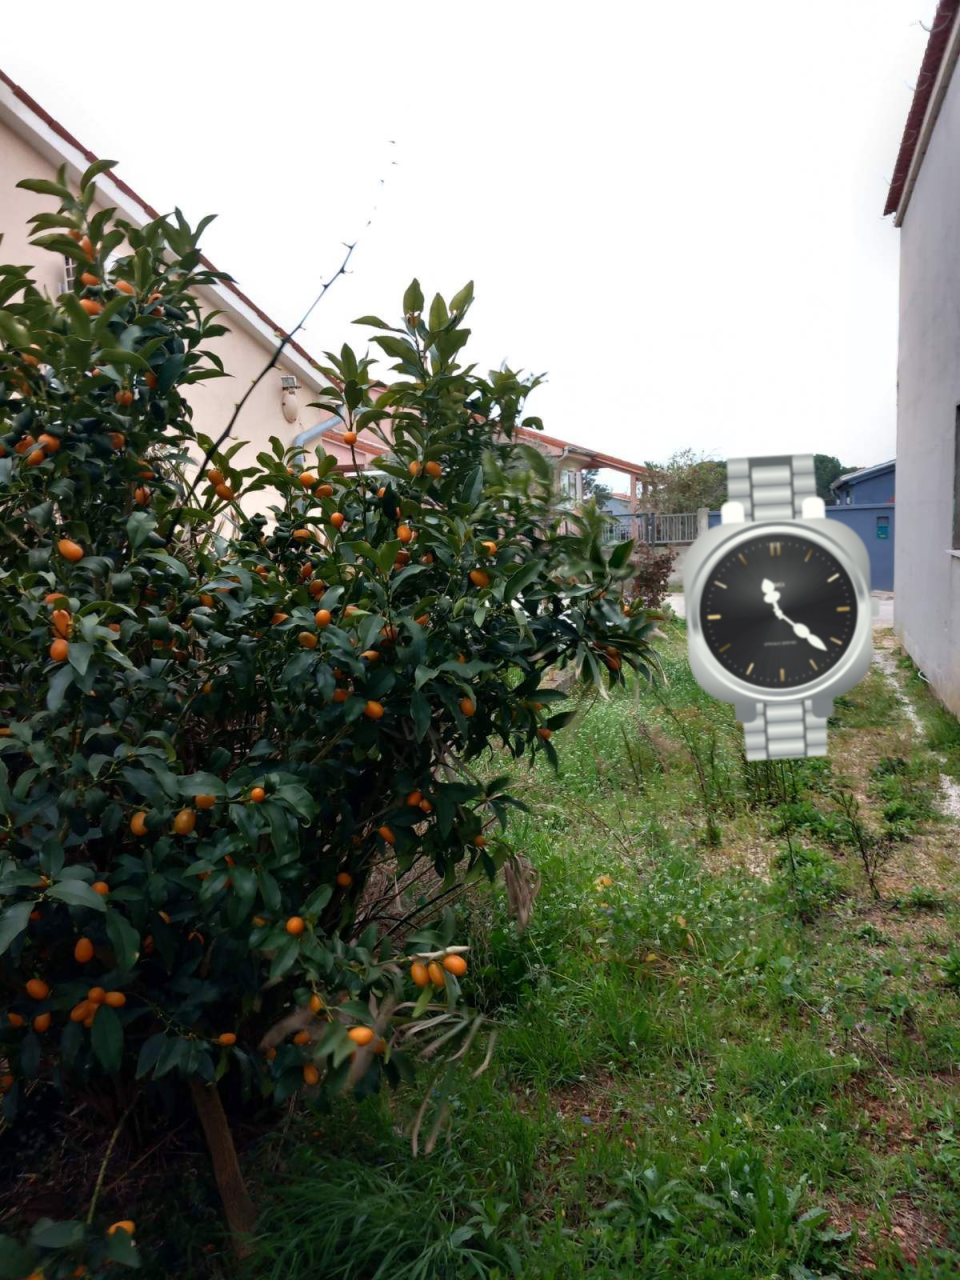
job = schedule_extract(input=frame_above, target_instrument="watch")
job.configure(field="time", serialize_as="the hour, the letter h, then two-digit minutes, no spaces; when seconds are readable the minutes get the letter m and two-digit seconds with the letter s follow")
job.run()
11h22
